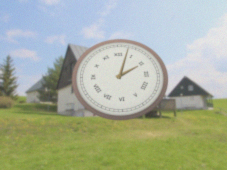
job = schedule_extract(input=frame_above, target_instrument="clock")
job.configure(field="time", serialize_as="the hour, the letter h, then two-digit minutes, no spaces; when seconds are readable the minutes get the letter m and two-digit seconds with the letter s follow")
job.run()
2h03
